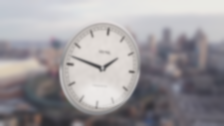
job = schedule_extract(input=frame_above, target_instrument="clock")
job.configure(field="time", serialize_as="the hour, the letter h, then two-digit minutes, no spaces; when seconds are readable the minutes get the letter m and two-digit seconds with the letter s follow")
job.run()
1h47
